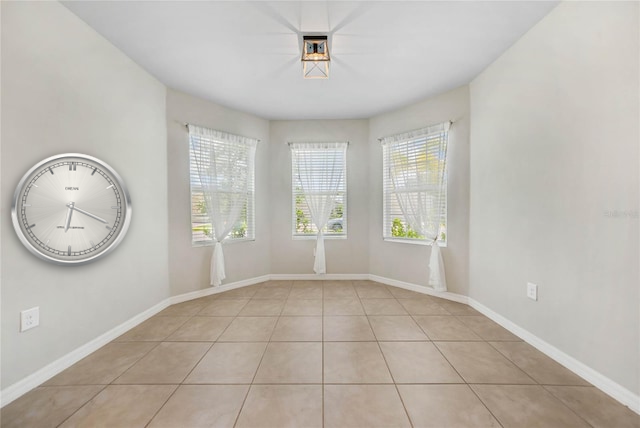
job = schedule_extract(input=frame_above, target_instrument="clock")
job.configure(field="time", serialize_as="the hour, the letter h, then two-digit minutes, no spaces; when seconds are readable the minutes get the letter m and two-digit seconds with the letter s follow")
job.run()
6h19
